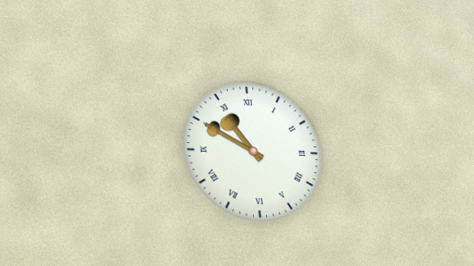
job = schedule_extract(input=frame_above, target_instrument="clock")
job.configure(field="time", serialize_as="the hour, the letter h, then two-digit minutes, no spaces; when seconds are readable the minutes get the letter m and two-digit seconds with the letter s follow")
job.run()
10h50
